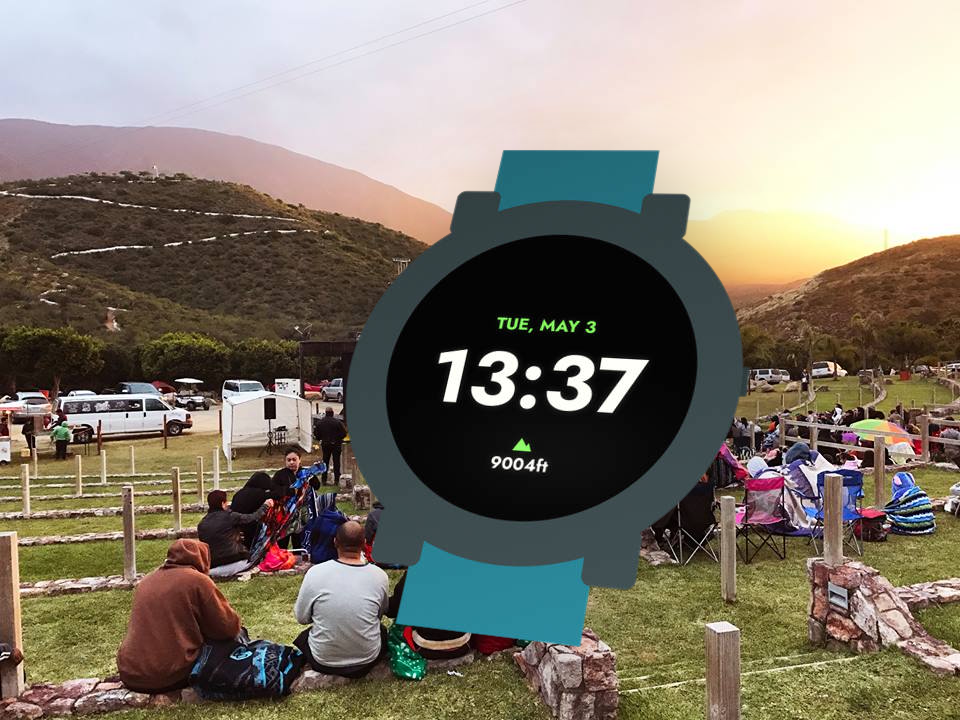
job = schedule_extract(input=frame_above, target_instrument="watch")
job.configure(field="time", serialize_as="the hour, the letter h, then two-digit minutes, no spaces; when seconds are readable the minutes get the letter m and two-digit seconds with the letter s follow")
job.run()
13h37
